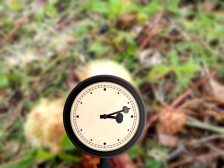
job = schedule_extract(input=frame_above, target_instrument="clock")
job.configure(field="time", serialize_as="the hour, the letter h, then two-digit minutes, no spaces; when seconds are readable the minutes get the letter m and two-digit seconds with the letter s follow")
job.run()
3h12
